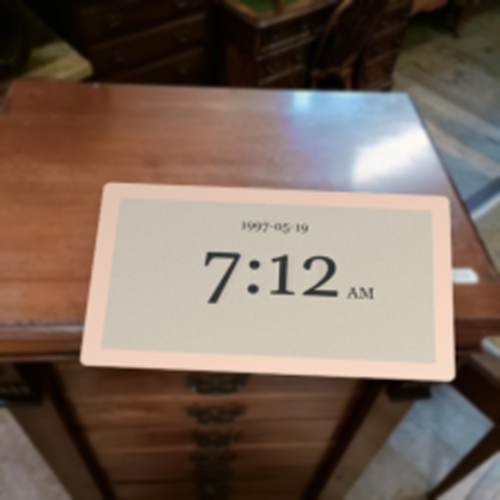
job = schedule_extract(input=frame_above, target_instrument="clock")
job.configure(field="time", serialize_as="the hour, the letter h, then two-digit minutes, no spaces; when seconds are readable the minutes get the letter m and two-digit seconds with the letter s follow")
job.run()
7h12
